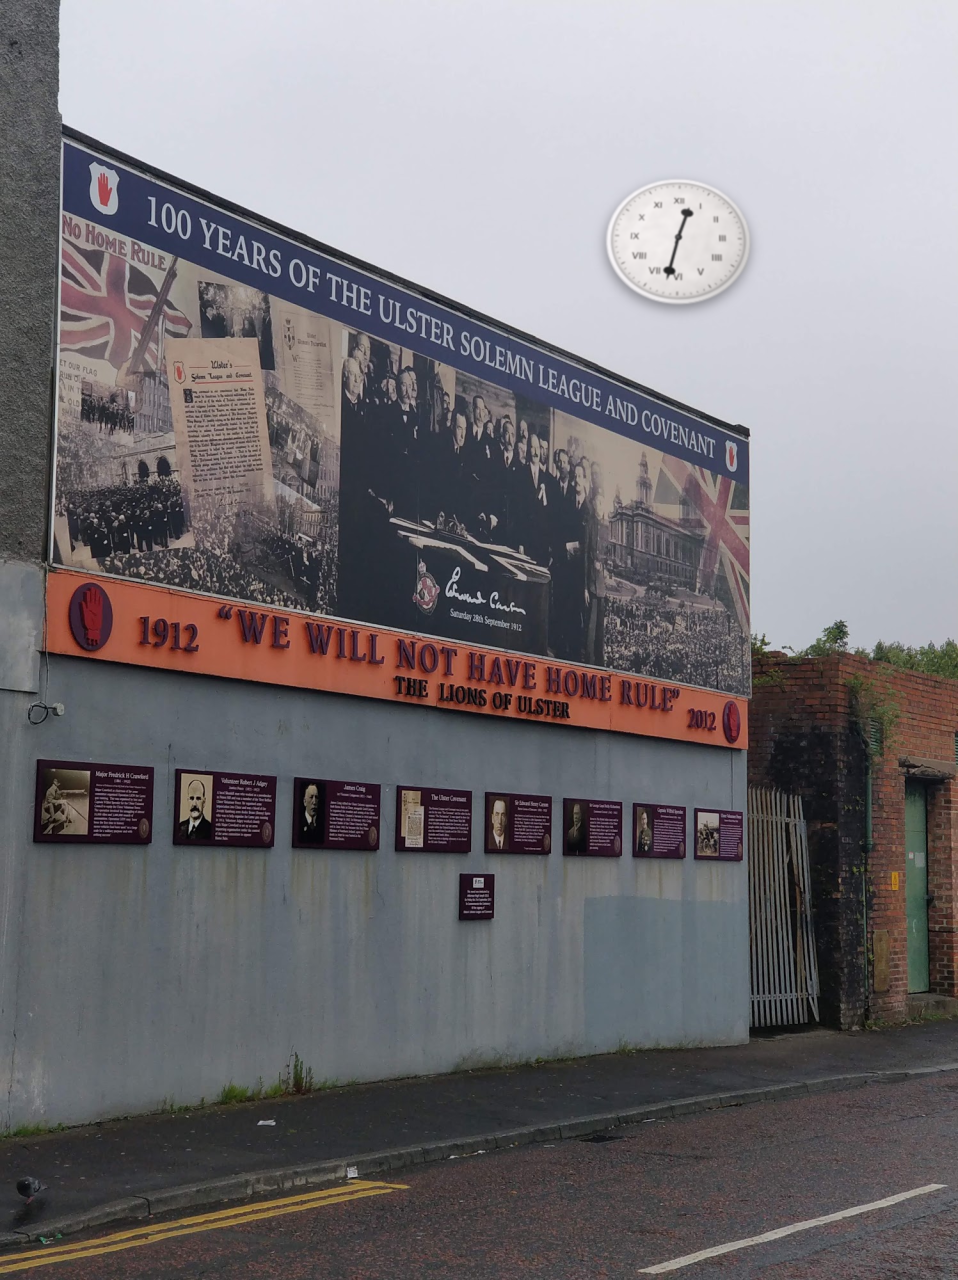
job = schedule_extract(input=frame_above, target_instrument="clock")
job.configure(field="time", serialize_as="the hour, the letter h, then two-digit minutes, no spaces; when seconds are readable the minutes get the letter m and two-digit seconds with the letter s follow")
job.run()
12h32
